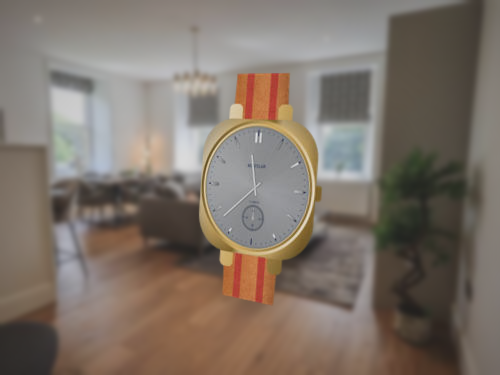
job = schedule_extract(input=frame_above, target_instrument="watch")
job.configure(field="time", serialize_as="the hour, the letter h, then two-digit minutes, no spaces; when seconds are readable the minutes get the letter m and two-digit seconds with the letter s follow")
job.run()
11h38
